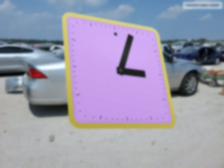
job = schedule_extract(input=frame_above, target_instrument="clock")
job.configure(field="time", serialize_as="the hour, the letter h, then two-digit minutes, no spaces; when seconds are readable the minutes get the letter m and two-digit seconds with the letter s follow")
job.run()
3h04
